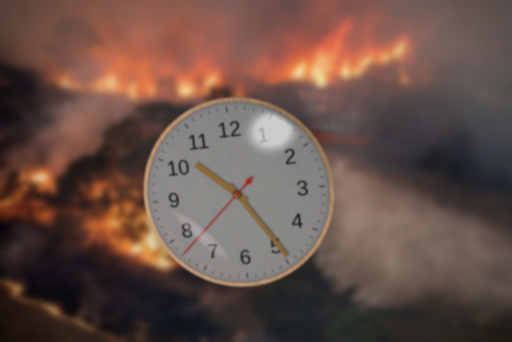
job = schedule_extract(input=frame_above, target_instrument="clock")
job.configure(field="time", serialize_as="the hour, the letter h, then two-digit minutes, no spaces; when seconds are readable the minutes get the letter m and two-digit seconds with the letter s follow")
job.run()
10h24m38s
